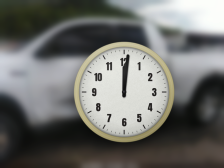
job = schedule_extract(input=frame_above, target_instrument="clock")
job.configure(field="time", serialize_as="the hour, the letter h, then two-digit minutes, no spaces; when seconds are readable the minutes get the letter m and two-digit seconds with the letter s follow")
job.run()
12h01
